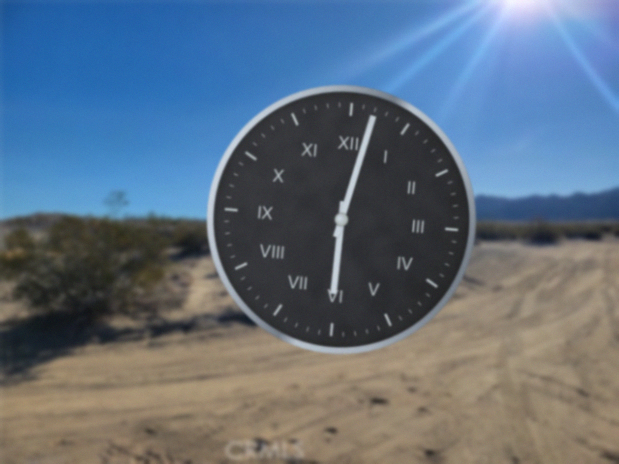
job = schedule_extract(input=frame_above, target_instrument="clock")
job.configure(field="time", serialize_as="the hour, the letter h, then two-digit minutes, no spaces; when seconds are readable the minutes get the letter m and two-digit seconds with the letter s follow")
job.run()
6h02
